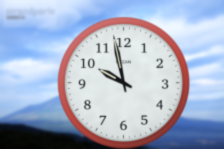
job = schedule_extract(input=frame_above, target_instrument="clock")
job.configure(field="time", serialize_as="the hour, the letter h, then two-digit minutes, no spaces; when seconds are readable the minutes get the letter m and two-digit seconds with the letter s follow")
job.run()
9h58
